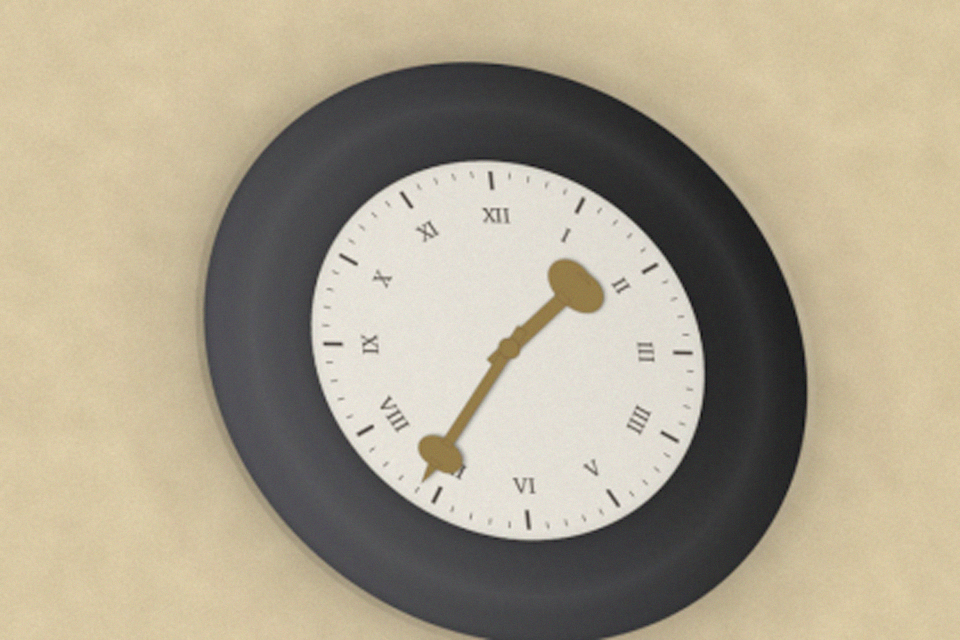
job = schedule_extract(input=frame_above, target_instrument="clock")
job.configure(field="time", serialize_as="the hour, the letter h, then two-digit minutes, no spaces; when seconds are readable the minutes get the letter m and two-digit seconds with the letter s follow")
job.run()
1h36
